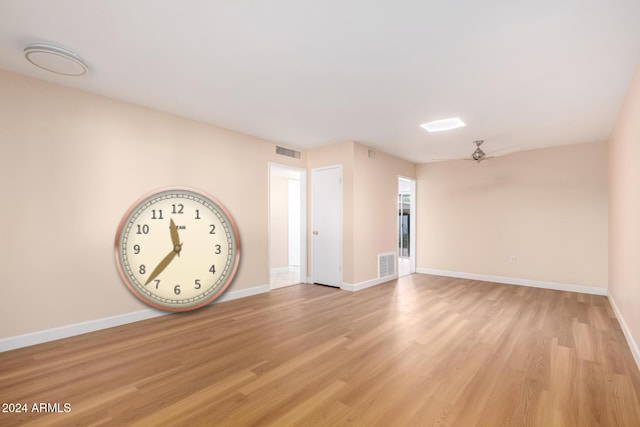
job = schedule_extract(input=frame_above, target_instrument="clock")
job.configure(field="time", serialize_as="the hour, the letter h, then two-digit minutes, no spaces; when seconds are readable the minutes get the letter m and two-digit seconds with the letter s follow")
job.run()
11h37
